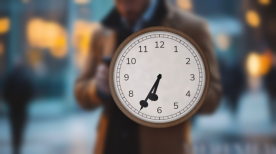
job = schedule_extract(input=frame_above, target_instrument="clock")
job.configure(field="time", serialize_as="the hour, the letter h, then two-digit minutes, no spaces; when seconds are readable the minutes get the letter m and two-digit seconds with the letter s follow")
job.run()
6h35
